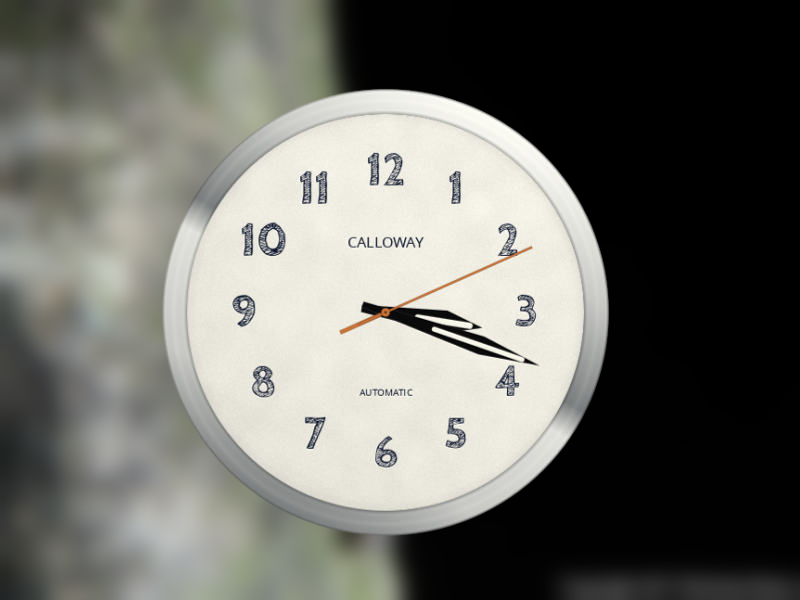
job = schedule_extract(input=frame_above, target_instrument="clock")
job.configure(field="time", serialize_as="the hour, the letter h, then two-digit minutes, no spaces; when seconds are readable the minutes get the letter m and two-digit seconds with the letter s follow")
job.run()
3h18m11s
